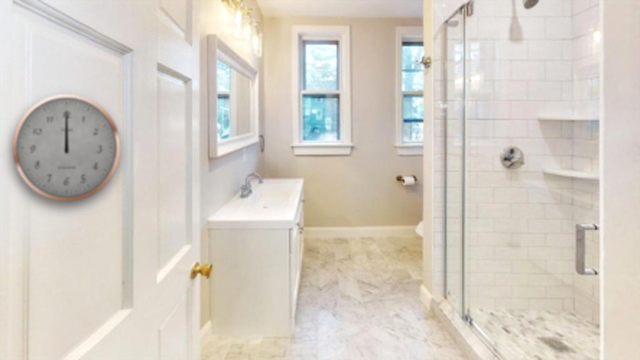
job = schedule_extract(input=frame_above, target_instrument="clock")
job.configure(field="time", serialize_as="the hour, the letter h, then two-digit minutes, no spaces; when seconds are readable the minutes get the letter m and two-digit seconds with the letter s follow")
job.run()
12h00
